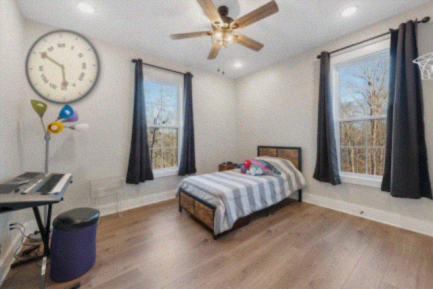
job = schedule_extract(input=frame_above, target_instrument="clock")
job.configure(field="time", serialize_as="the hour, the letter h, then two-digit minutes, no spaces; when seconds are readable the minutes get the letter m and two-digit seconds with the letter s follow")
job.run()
5h51
